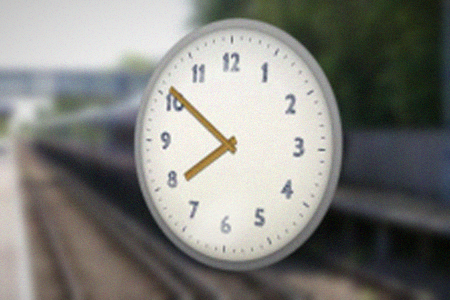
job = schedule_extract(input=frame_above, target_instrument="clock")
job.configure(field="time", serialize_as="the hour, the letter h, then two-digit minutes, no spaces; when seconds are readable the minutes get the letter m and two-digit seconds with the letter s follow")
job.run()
7h51
